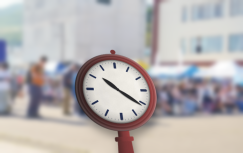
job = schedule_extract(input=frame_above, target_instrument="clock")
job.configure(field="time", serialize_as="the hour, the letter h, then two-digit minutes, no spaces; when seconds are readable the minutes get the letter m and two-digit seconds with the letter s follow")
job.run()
10h21
